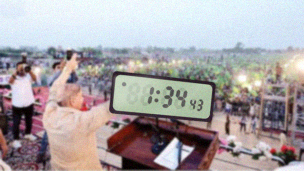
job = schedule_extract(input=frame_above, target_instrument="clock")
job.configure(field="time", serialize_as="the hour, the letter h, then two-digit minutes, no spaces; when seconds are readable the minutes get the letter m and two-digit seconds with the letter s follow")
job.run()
1h34m43s
